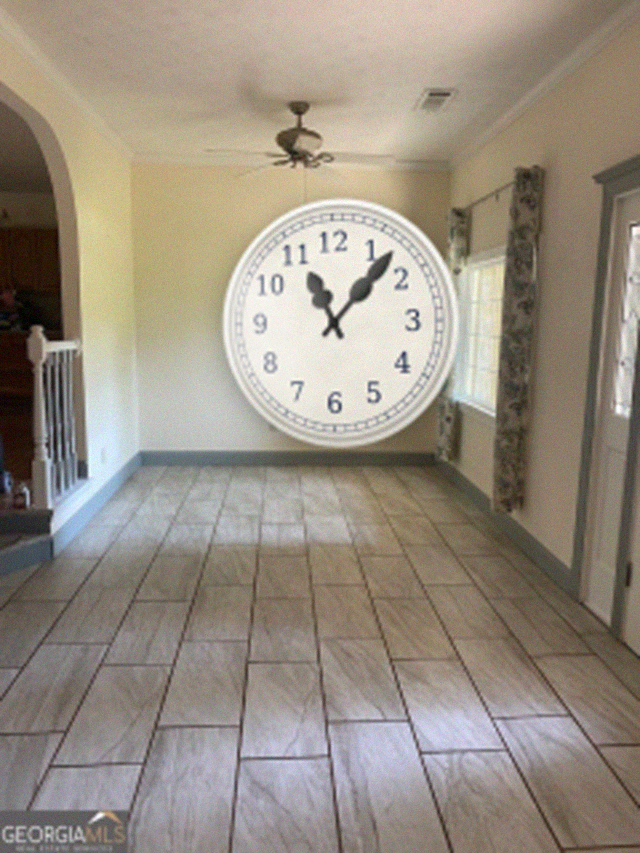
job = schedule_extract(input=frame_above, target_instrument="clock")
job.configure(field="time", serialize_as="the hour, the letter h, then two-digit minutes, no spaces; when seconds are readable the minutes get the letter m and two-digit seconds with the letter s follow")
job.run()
11h07
